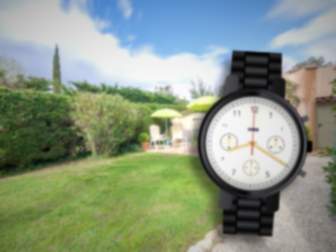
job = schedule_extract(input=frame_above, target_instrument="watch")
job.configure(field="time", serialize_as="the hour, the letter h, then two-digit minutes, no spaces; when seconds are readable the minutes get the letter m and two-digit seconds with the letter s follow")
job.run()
8h20
